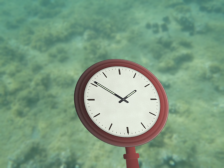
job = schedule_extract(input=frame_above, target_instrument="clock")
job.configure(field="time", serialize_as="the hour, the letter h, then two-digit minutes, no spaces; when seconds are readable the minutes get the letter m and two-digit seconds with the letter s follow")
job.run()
1h51
